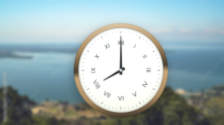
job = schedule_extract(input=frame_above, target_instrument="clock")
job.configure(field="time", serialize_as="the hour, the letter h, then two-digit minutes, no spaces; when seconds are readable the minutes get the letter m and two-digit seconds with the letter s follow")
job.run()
8h00
